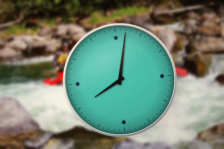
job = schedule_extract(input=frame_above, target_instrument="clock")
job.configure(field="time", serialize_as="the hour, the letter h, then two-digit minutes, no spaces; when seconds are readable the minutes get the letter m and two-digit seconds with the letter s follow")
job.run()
8h02
